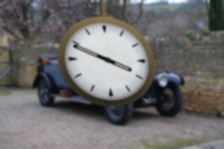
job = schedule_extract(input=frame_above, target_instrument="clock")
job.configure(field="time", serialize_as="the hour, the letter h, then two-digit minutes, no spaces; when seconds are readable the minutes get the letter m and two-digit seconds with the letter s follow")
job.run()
3h49
